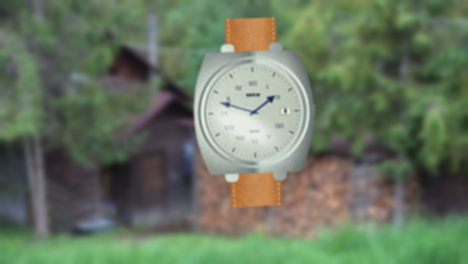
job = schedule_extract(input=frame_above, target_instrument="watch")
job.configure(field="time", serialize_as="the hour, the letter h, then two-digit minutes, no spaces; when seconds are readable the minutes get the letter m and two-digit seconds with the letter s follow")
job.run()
1h48
